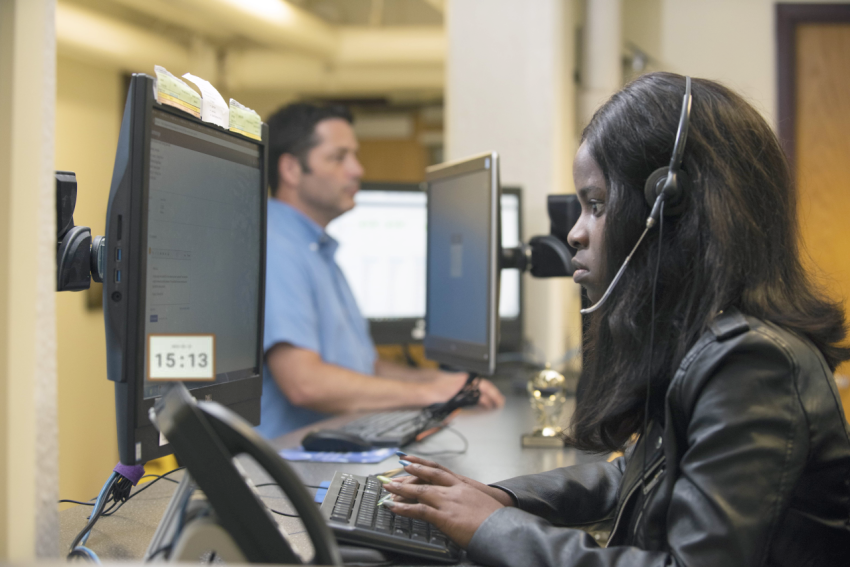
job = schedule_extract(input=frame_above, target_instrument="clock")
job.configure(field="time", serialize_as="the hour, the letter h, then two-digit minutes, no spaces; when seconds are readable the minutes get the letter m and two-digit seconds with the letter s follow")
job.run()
15h13
